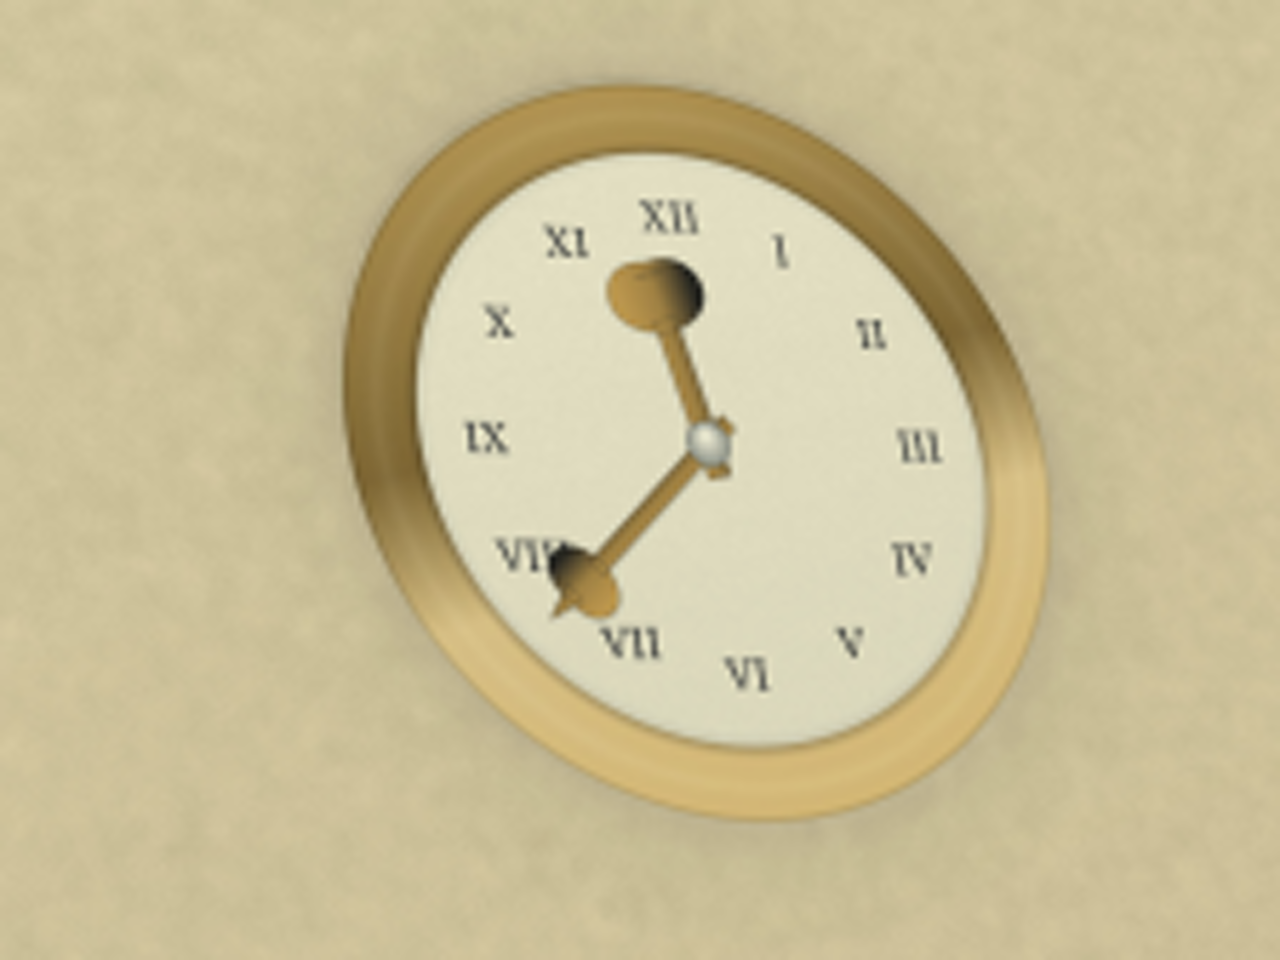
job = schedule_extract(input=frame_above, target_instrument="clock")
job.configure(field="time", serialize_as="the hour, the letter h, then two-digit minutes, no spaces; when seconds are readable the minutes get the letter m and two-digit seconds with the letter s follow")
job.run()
11h38
